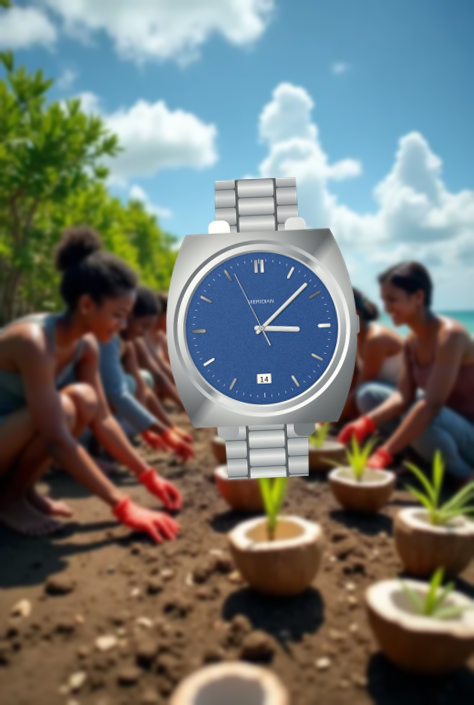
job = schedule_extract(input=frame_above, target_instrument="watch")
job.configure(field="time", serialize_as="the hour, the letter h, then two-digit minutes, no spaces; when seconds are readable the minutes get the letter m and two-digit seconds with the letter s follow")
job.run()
3h07m56s
